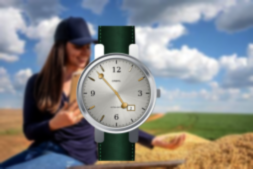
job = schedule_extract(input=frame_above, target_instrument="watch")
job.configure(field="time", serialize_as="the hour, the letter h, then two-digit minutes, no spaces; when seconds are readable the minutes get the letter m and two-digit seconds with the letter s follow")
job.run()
4h53
